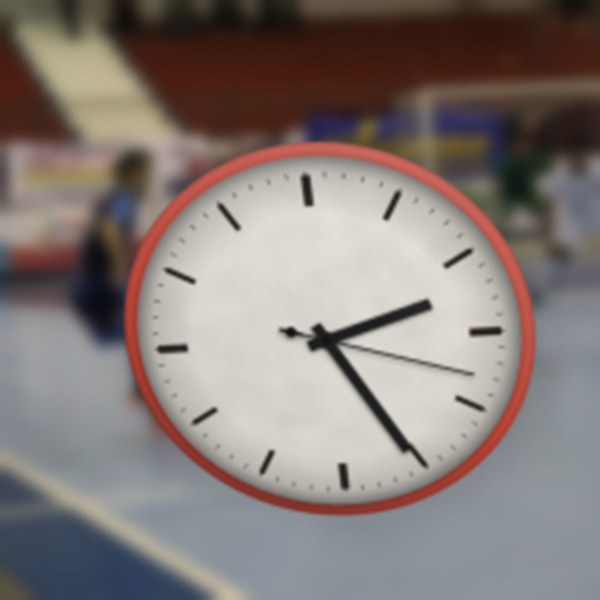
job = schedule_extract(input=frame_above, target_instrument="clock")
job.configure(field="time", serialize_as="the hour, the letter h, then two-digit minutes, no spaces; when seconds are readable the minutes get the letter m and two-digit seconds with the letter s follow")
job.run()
2h25m18s
